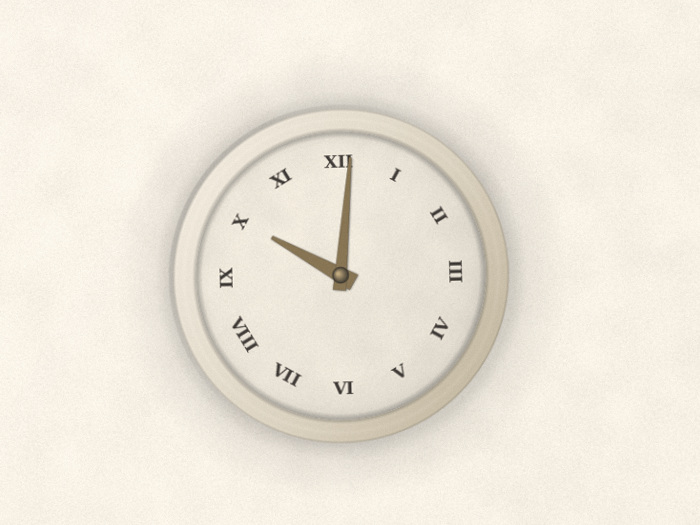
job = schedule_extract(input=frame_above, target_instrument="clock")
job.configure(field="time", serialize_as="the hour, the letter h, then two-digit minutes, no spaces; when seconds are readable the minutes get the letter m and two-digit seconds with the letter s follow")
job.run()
10h01
